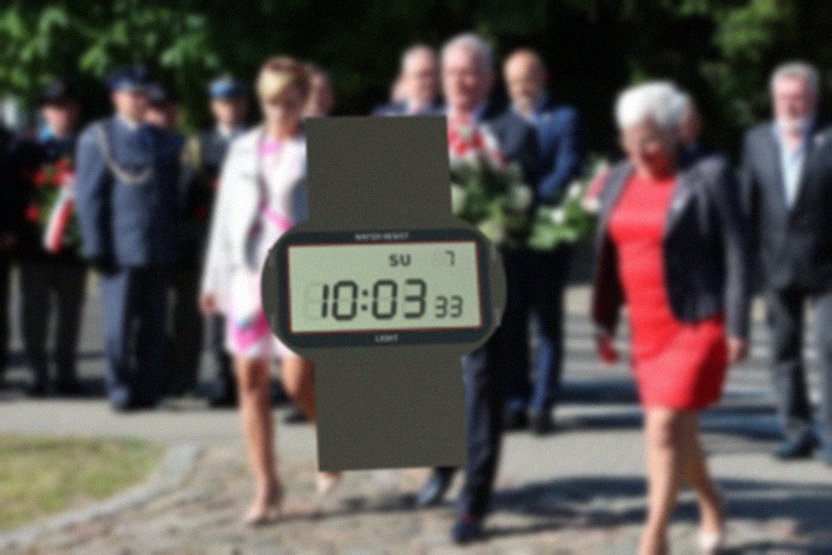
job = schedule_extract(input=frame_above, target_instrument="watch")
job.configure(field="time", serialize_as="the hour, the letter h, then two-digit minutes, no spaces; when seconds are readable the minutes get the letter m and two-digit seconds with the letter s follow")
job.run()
10h03m33s
